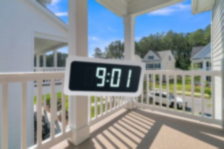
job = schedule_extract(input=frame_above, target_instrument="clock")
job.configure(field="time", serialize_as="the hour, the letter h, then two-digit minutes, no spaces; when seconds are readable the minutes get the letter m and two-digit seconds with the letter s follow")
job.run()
9h01
